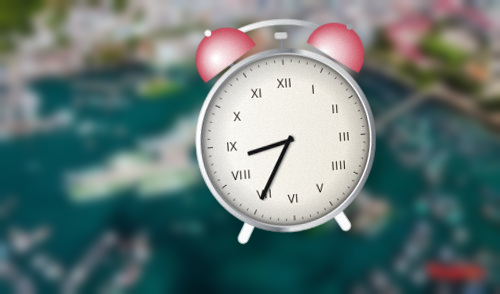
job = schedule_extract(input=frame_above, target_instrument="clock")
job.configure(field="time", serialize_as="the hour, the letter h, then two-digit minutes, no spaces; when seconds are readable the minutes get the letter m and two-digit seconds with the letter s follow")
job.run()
8h35
